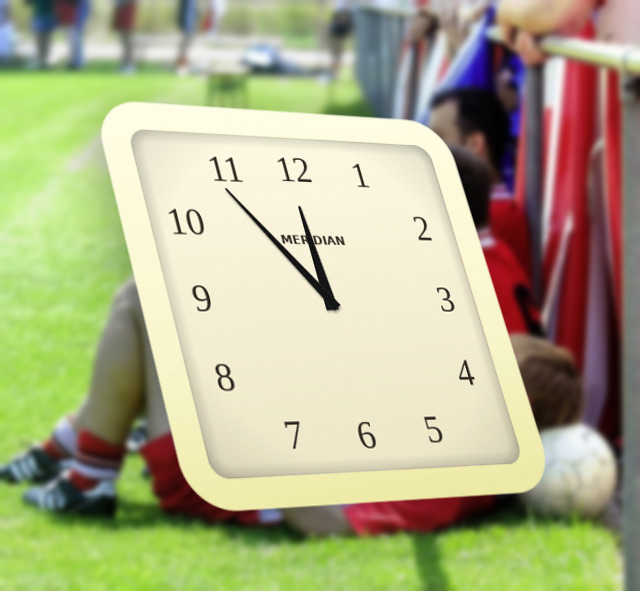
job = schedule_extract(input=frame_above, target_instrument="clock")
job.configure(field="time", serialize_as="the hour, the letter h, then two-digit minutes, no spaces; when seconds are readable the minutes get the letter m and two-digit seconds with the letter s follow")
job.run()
11h54
